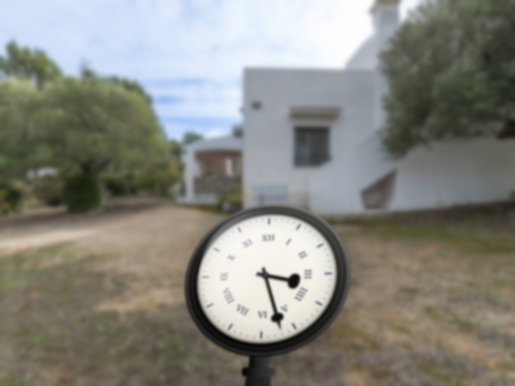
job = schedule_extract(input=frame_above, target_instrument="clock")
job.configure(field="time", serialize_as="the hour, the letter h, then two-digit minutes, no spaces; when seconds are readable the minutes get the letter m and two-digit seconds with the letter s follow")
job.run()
3h27
